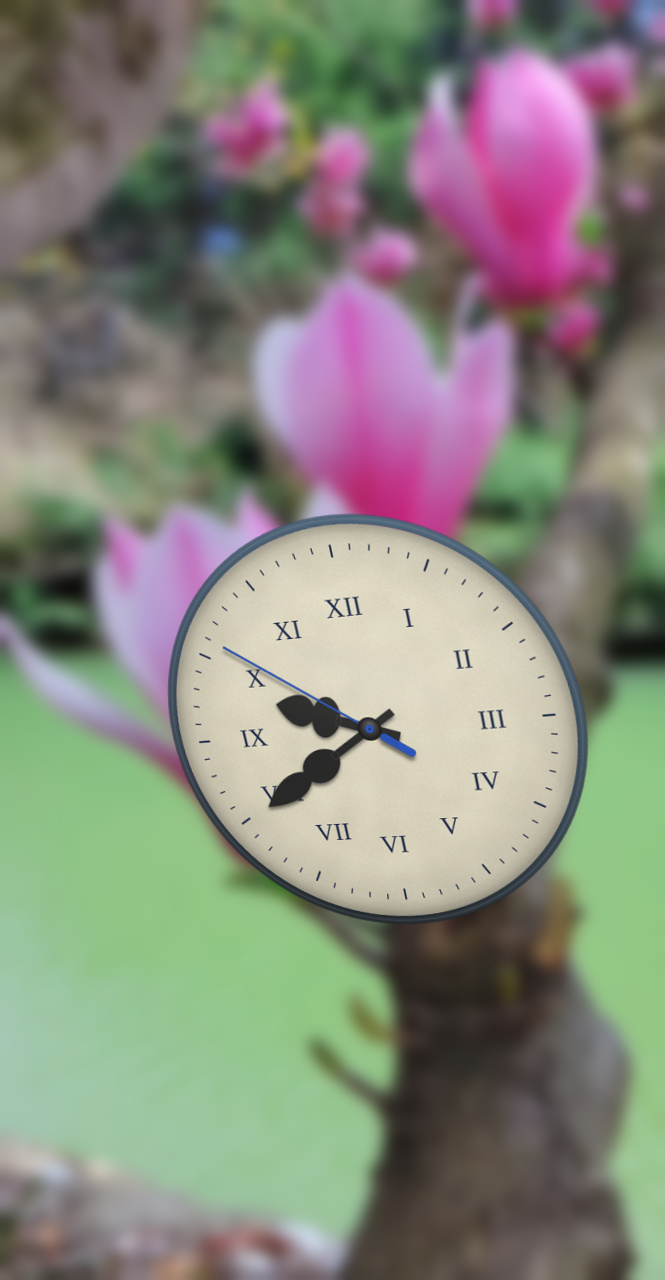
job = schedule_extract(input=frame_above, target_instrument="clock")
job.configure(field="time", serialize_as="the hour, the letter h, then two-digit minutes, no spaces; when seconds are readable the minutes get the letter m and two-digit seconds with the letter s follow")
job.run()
9h39m51s
